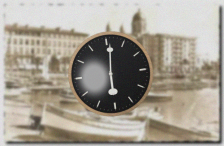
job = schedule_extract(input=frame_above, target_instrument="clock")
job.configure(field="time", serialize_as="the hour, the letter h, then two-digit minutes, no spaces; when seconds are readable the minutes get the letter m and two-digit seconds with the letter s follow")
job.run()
6h01
